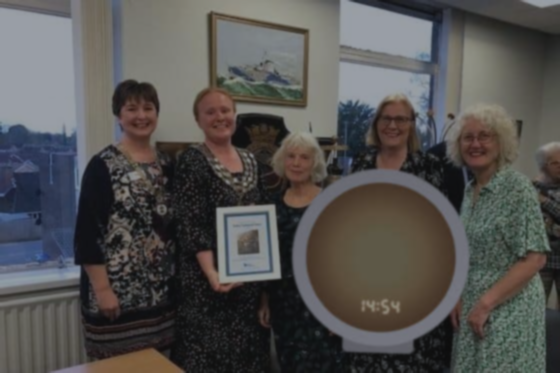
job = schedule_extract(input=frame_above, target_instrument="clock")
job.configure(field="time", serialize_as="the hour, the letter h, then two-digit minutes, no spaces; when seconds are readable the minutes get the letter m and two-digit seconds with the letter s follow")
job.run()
14h54
